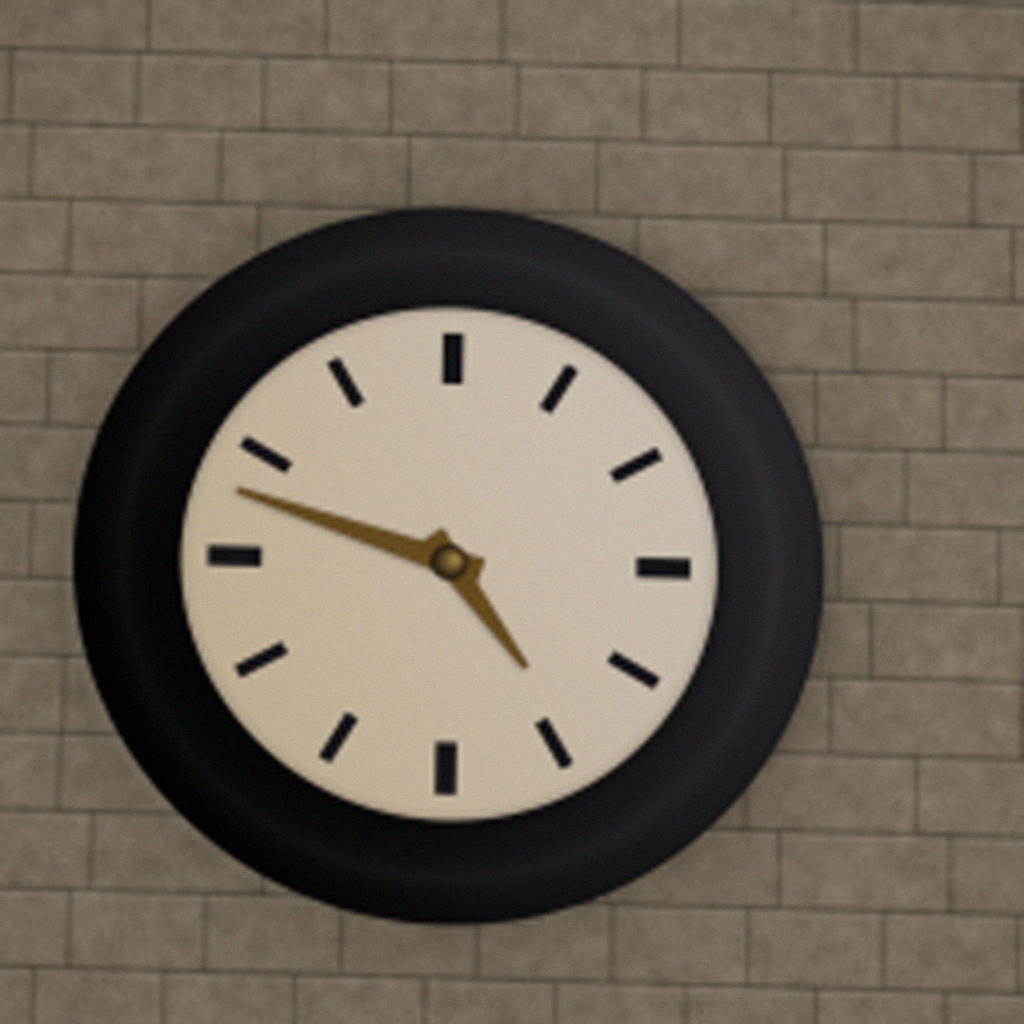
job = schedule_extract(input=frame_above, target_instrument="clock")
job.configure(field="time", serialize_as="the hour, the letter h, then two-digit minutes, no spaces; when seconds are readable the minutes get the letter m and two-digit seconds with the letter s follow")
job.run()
4h48
